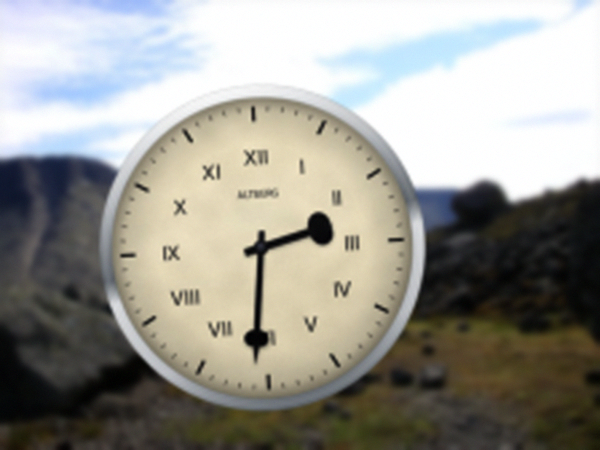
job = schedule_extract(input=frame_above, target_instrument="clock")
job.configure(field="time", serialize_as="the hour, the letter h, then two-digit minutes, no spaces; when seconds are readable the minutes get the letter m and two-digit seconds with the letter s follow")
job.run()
2h31
